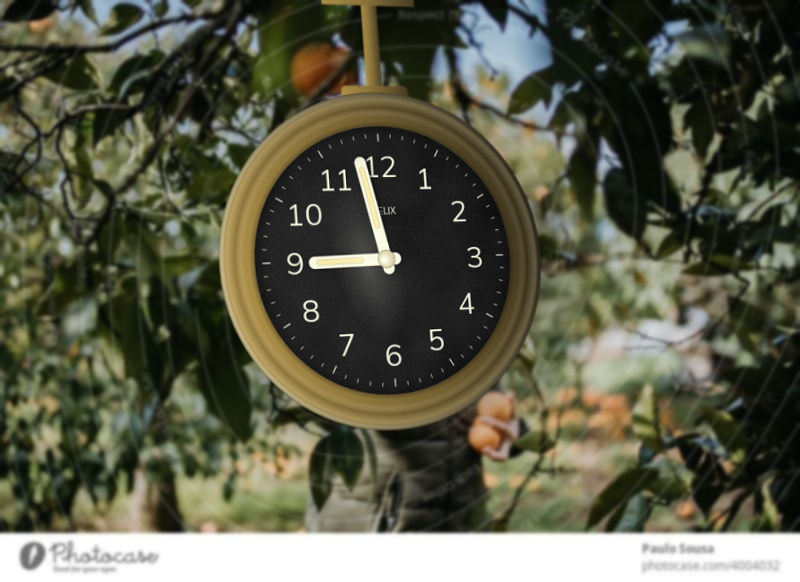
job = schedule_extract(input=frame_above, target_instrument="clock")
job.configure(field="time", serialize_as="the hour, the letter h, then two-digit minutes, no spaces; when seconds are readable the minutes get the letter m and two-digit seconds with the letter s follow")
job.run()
8h58
